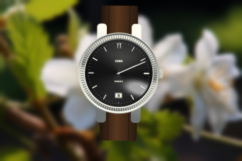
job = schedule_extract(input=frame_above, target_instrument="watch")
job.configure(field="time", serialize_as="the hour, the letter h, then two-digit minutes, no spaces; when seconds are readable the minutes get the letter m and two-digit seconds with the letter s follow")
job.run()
2h11
